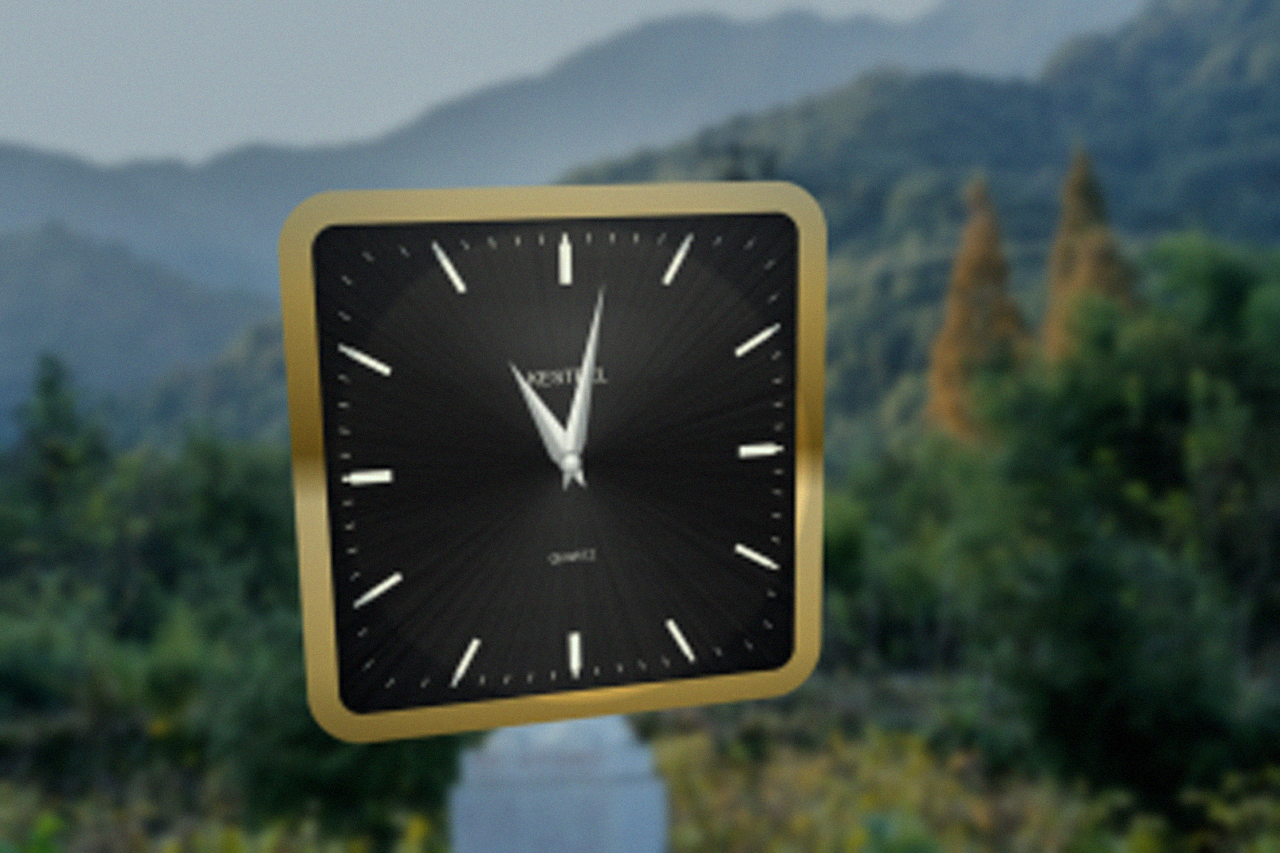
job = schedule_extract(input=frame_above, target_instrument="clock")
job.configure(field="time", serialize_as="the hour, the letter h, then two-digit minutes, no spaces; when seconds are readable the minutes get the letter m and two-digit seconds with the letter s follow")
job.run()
11h02
